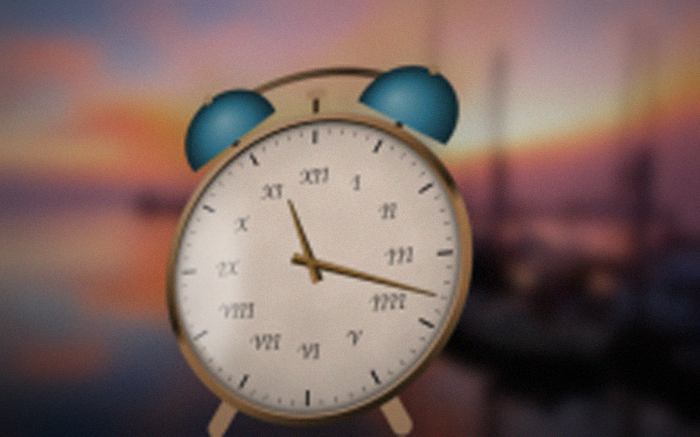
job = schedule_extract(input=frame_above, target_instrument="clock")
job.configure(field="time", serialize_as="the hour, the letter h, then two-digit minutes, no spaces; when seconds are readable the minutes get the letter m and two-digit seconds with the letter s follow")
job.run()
11h18
